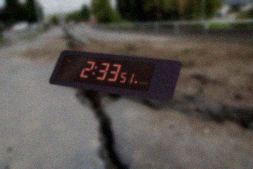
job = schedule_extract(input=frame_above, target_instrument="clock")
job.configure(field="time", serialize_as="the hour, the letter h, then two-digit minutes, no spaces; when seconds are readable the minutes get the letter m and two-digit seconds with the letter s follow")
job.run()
2h33m51s
